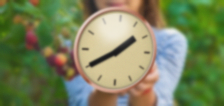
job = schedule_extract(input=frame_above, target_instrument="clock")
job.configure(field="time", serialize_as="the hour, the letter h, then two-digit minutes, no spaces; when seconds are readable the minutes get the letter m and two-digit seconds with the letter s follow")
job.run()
1h40
